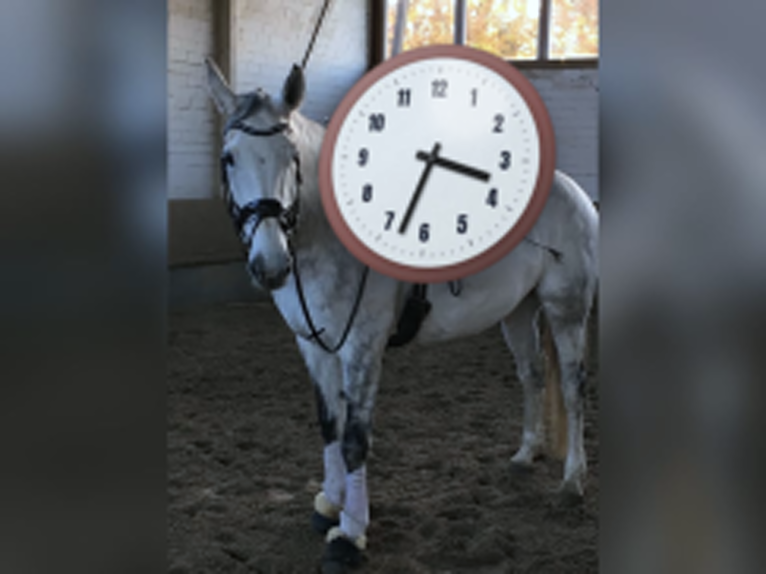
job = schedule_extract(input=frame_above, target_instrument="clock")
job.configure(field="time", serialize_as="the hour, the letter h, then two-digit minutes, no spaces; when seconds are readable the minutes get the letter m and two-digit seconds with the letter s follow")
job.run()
3h33
